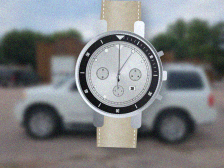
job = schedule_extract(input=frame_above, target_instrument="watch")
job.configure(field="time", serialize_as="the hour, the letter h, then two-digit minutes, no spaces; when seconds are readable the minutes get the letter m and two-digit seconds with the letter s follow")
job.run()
6h05
